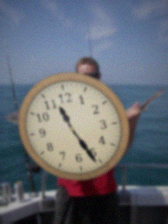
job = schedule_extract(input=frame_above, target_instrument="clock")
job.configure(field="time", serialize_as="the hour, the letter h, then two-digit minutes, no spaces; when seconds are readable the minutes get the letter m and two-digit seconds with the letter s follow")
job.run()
11h26
